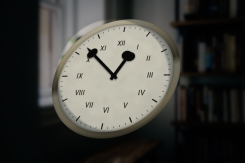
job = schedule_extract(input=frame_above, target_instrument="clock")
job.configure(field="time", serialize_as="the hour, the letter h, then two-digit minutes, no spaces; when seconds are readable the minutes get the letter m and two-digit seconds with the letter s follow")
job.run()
12h52
